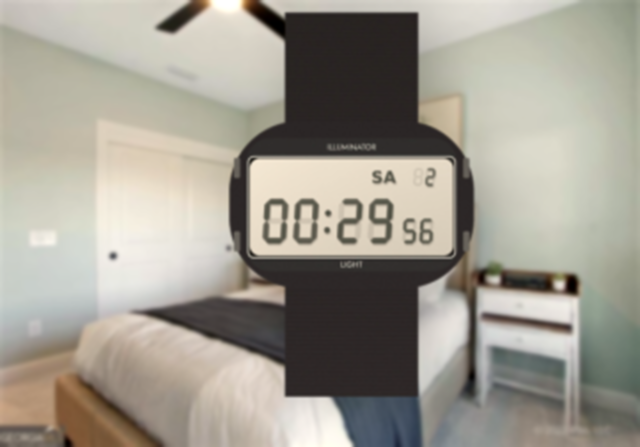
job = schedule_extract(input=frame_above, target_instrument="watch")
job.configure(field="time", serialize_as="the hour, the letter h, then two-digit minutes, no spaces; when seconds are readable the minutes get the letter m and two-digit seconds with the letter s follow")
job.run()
0h29m56s
